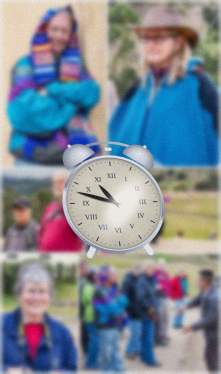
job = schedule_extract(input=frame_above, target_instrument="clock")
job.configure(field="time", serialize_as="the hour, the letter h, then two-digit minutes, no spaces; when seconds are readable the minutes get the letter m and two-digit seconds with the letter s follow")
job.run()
10h48
